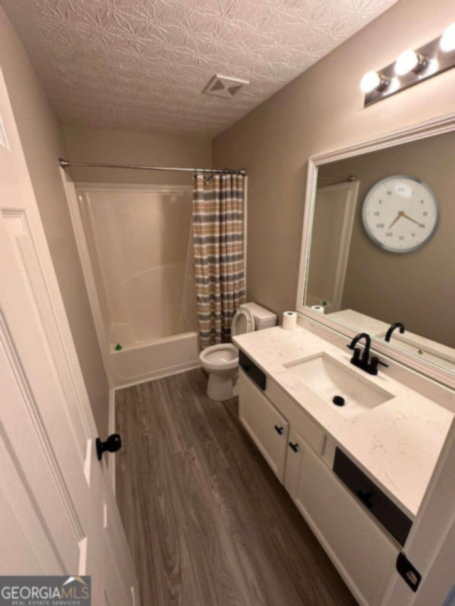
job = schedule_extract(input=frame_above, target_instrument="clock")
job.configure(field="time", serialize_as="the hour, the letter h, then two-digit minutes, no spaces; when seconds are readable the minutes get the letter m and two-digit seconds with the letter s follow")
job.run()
7h20
